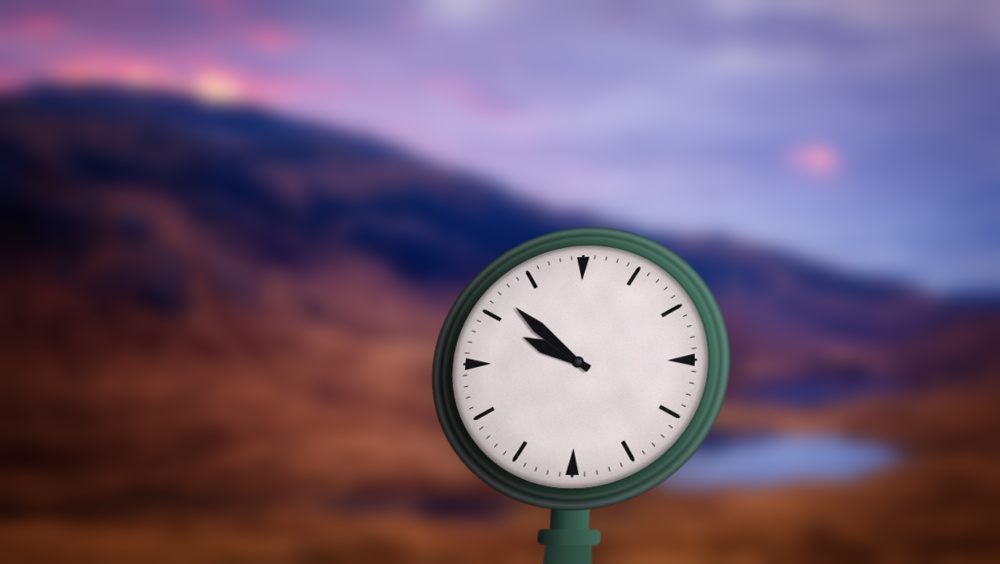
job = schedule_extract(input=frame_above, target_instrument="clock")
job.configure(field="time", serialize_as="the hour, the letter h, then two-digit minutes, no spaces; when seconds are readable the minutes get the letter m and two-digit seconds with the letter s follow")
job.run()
9h52
